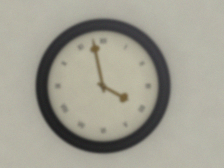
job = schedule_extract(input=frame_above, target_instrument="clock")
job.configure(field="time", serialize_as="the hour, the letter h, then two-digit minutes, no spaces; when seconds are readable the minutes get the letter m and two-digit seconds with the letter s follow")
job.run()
3h58
